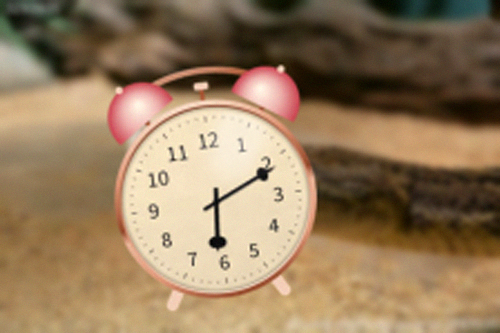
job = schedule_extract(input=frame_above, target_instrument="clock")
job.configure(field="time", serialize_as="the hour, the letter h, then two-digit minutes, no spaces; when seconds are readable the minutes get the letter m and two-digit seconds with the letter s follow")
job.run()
6h11
